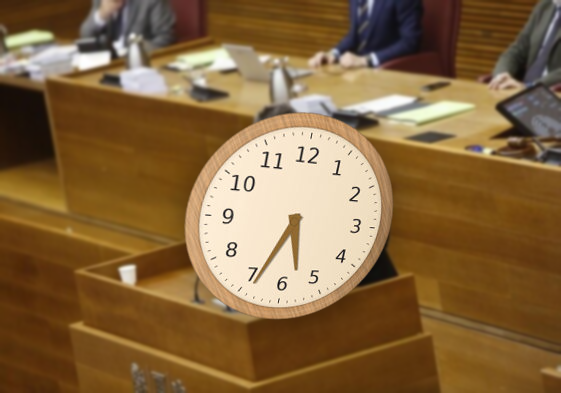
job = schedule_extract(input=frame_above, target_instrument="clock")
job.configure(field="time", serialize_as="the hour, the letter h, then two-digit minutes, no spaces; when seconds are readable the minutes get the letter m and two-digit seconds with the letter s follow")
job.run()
5h34
